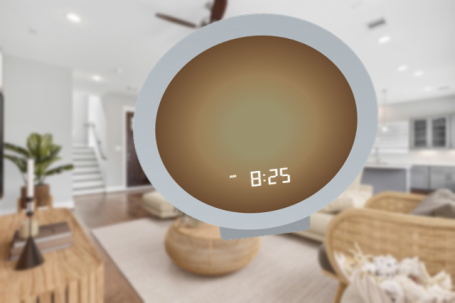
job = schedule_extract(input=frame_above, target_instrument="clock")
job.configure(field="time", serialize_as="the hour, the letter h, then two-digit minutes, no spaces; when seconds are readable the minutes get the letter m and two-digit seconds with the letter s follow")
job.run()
8h25
